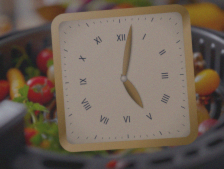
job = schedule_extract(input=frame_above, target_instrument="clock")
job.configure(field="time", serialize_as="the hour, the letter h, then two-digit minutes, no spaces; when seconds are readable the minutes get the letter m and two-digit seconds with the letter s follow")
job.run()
5h02
